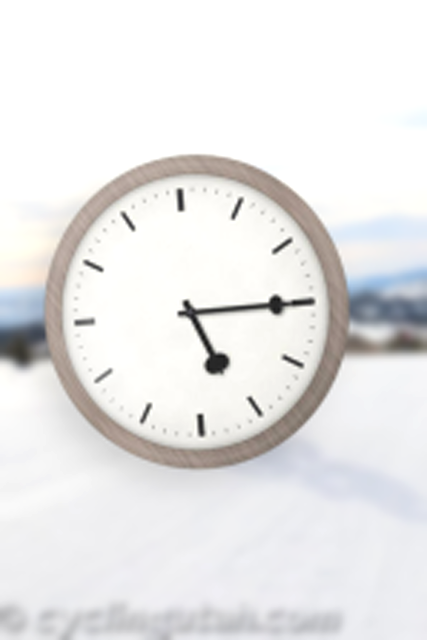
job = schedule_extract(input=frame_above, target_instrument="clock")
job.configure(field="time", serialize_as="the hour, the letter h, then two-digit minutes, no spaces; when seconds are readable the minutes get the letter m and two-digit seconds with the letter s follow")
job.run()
5h15
